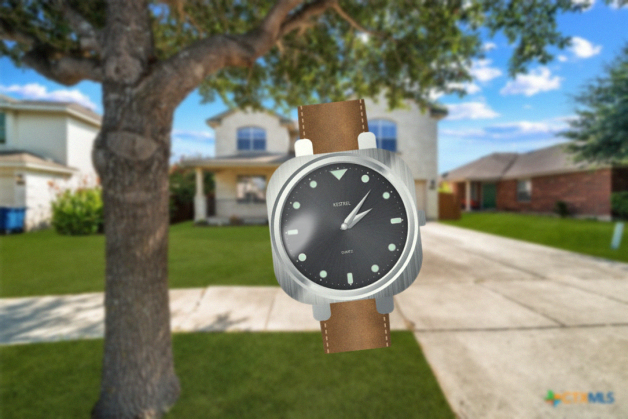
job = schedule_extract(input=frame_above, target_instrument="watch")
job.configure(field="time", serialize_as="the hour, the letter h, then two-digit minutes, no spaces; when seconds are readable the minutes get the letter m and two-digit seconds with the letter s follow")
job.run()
2h07
